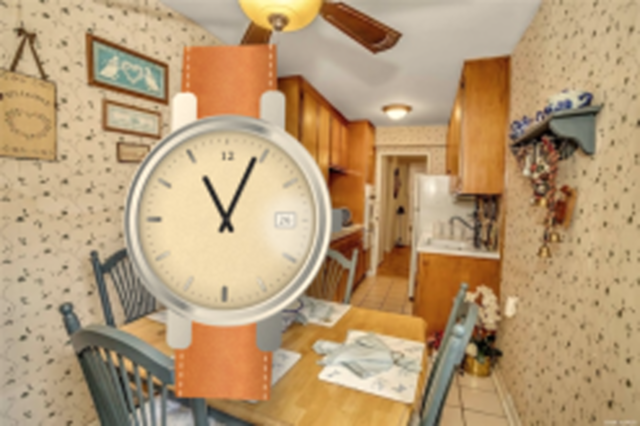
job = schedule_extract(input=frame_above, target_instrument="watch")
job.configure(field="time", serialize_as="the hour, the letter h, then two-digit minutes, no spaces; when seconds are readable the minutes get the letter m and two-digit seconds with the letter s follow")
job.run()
11h04
